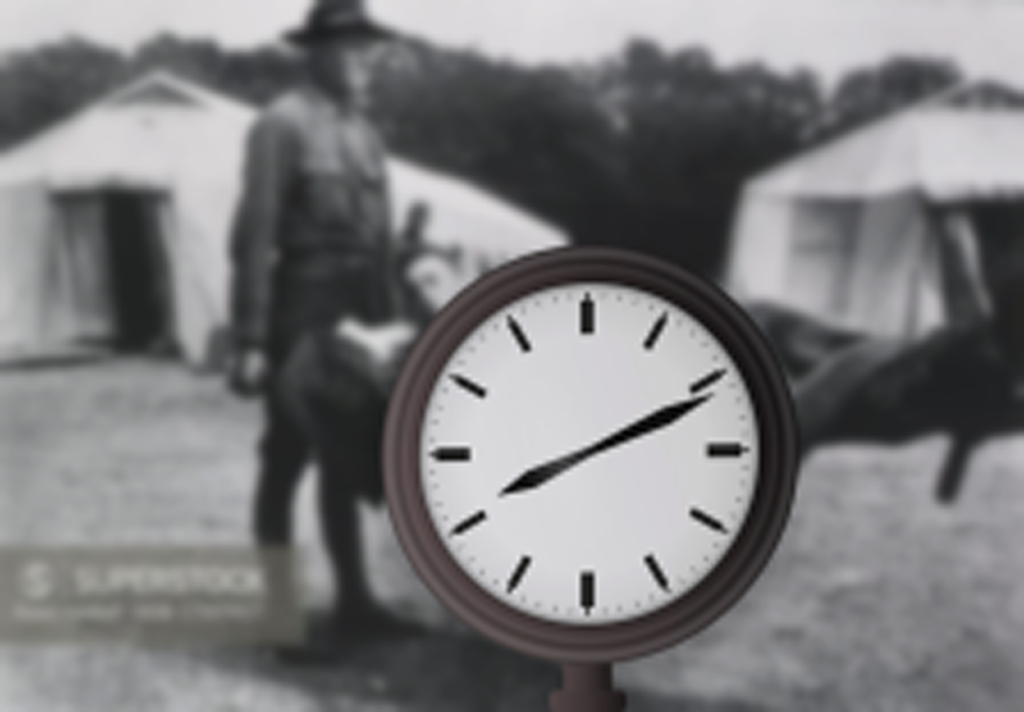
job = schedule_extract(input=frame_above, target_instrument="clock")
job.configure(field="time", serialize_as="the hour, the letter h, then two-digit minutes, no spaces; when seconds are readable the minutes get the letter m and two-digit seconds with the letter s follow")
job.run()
8h11
